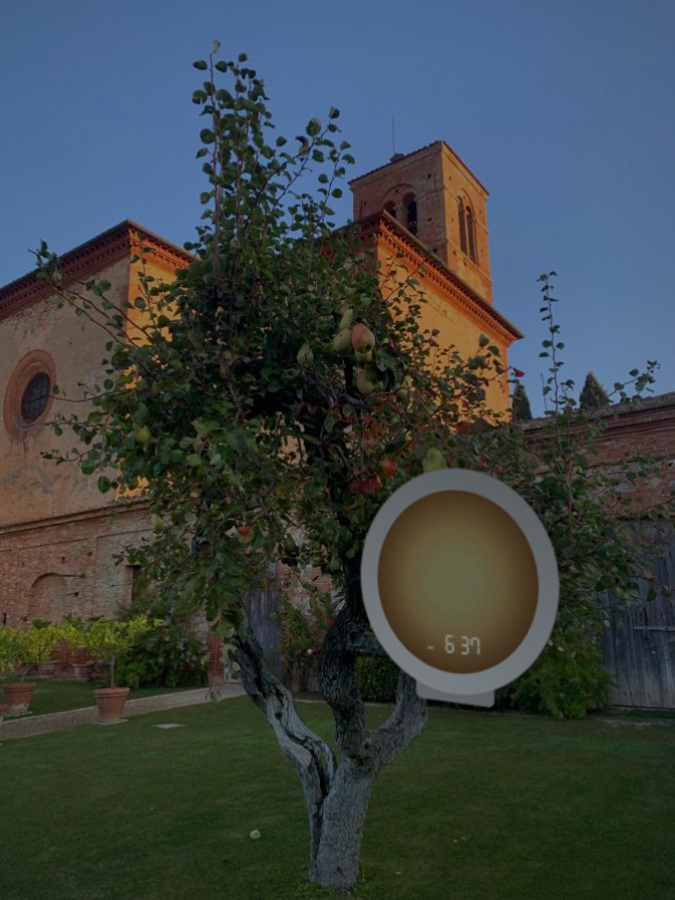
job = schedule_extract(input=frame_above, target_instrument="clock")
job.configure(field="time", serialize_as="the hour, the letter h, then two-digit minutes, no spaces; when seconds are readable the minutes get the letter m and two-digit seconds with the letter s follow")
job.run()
6h37
